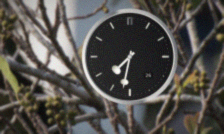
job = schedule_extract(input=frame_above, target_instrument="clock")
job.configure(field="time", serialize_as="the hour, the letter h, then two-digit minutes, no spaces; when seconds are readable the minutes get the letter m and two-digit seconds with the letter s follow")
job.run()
7h32
